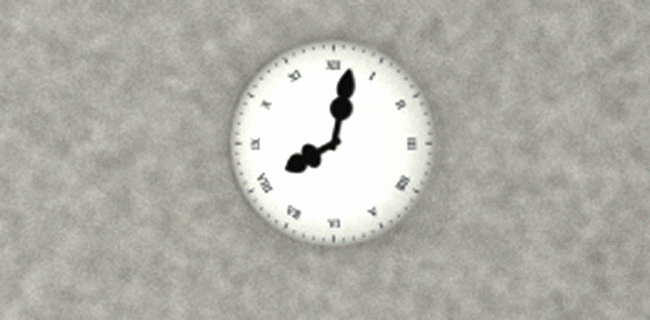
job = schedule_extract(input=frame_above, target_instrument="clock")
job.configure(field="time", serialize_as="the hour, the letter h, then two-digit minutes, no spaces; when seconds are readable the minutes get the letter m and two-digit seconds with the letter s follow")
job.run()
8h02
